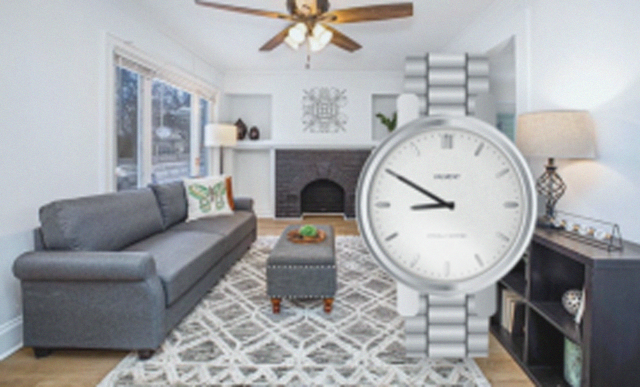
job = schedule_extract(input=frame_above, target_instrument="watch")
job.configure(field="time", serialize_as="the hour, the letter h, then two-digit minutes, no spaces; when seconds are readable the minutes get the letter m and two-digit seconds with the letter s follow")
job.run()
8h50
